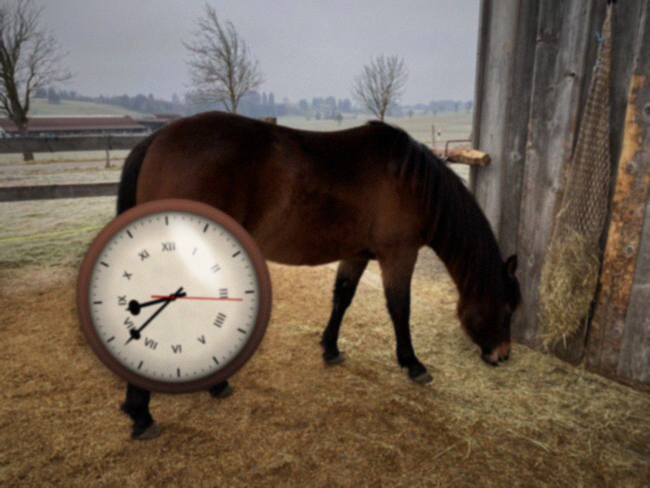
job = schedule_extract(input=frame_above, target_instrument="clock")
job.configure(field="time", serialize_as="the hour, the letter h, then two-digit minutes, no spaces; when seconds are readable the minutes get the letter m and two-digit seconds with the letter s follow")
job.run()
8h38m16s
